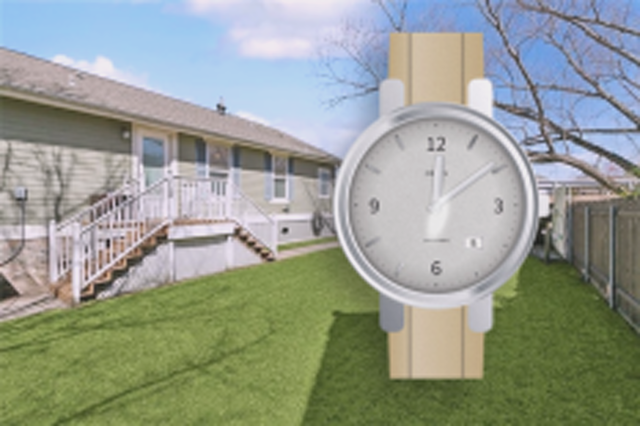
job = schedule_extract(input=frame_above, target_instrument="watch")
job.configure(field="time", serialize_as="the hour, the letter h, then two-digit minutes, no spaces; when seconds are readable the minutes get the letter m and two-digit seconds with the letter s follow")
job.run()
12h09
